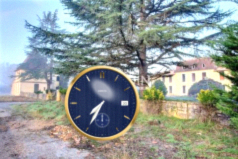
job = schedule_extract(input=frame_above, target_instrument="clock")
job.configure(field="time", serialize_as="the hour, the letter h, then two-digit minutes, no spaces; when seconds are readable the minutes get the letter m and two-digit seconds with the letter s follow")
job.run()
7h35
